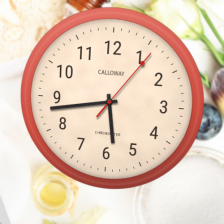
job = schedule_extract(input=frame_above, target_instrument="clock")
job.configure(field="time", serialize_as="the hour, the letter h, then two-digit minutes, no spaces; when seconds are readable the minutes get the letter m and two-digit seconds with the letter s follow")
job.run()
5h43m06s
